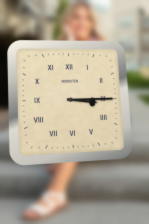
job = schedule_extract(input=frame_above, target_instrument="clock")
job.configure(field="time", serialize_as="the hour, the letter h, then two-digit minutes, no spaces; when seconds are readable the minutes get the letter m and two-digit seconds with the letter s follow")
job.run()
3h15
